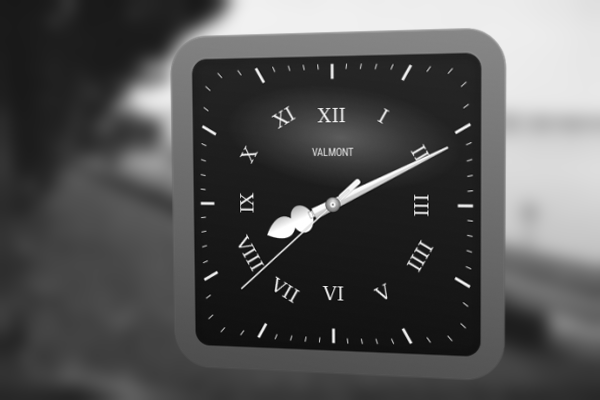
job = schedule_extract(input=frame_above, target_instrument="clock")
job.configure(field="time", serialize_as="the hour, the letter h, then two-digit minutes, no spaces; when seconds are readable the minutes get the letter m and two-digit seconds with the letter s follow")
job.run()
8h10m38s
